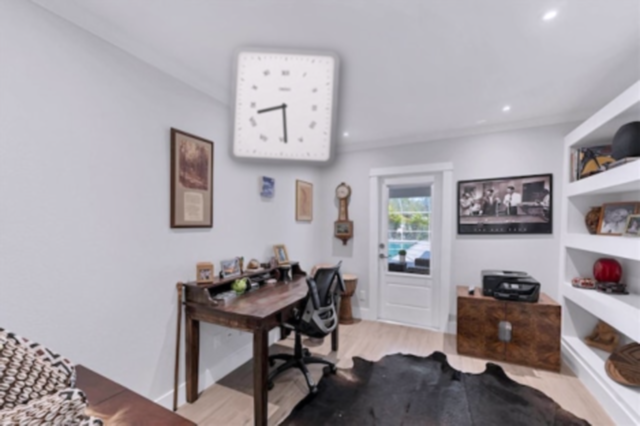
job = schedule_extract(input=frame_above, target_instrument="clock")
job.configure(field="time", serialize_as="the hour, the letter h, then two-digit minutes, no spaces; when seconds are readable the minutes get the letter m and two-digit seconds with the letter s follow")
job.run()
8h29
